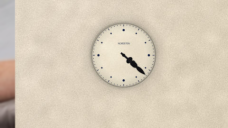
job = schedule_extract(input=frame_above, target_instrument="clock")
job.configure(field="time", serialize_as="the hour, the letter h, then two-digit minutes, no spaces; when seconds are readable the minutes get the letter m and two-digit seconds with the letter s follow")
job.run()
4h22
